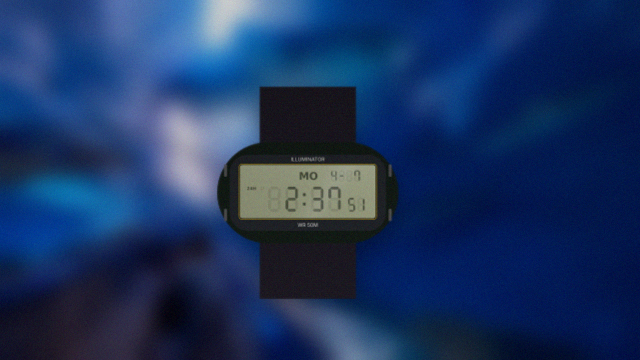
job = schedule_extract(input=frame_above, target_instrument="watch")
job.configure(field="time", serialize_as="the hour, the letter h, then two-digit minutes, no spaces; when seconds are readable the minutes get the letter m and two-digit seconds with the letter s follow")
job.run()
2h37m51s
